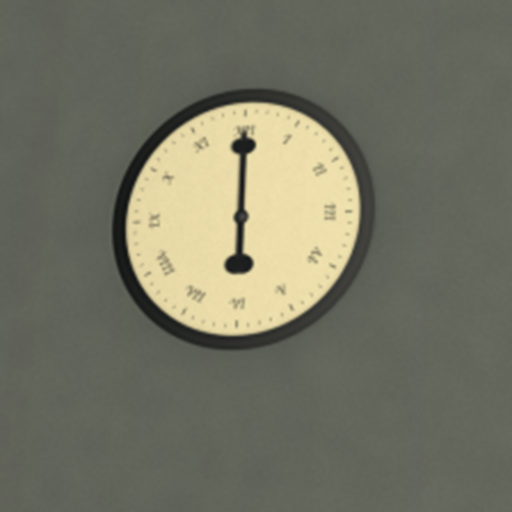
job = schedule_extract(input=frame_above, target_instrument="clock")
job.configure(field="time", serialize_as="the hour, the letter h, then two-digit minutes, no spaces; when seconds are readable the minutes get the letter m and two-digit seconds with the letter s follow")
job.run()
6h00
